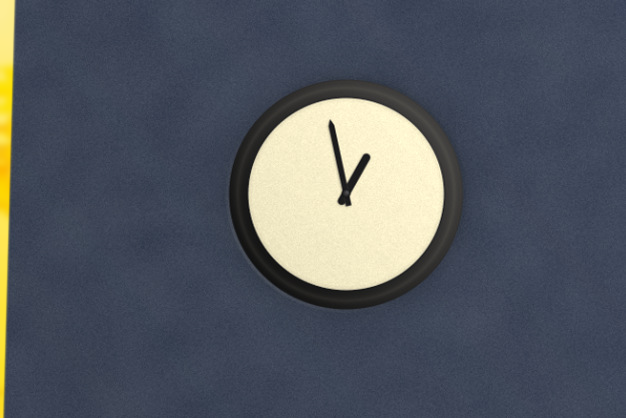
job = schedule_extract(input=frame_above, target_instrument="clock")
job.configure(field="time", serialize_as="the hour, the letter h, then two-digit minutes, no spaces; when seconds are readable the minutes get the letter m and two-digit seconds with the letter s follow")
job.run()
12h58
